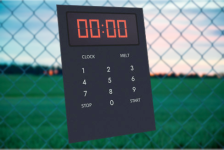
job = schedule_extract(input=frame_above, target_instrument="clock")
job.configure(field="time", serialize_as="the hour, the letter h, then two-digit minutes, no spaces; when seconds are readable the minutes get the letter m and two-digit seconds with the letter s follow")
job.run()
0h00
